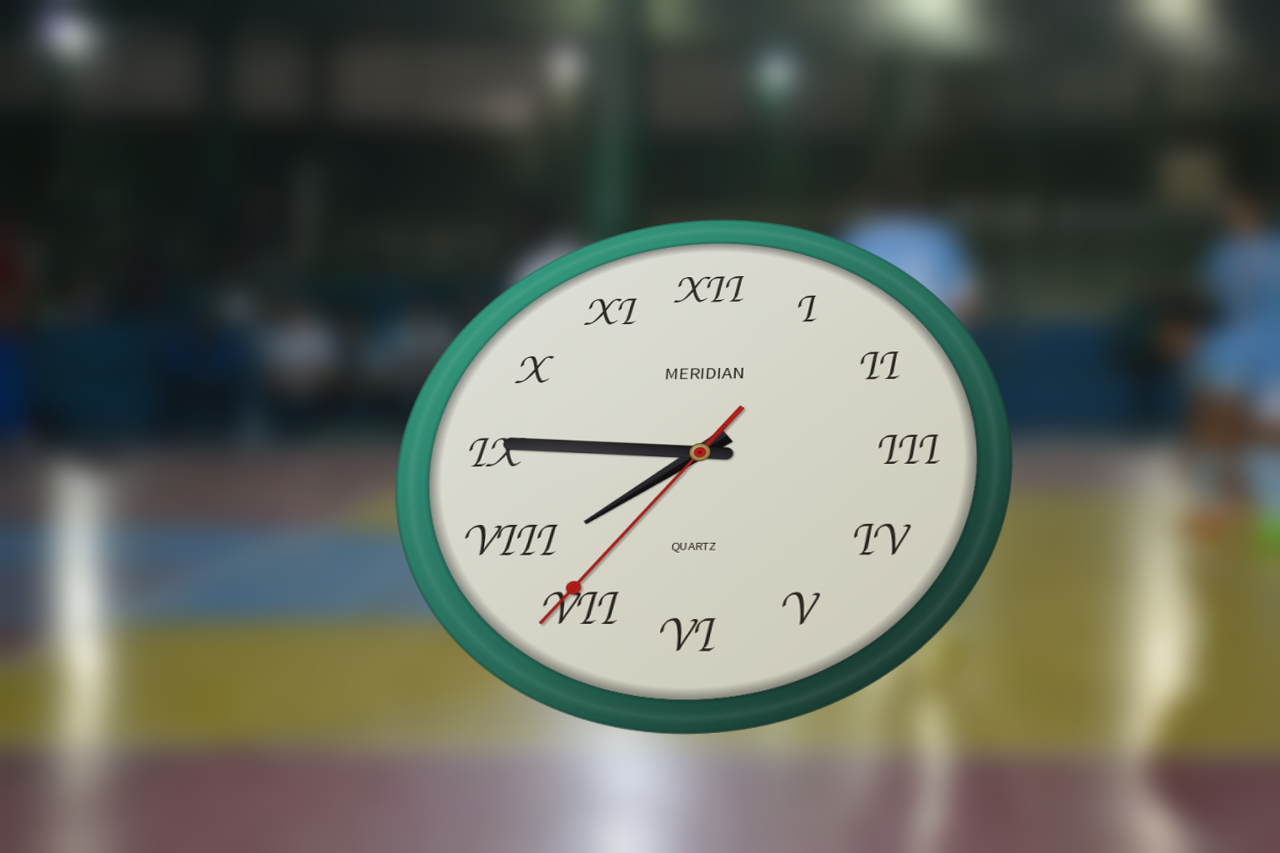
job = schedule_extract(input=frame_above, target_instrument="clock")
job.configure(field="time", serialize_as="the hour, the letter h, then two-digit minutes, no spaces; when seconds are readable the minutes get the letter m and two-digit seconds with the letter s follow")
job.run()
7h45m36s
